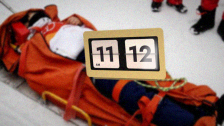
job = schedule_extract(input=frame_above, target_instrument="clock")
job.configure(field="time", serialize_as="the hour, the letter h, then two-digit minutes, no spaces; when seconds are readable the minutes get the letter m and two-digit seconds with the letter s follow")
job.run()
11h12
